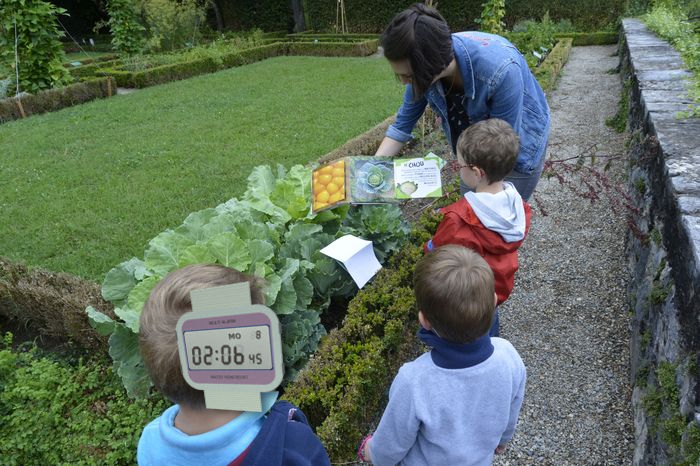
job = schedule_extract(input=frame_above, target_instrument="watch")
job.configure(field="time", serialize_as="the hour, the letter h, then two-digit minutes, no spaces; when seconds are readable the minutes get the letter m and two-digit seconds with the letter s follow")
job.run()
2h06m45s
